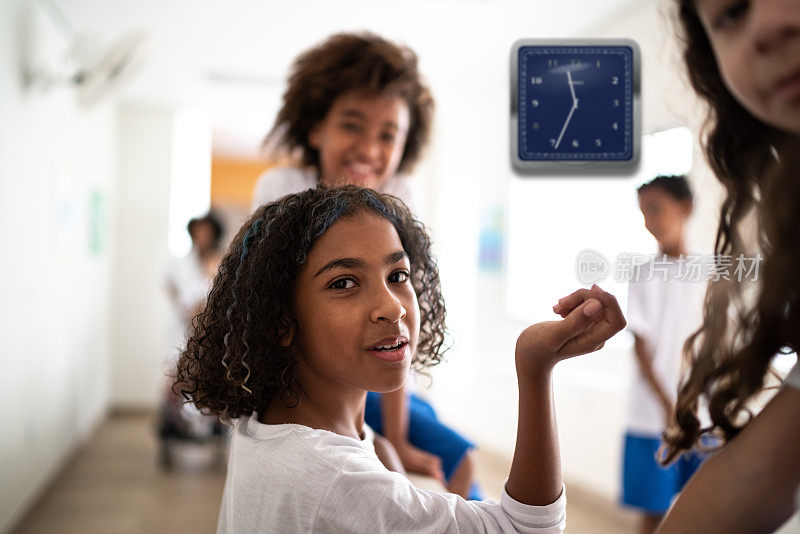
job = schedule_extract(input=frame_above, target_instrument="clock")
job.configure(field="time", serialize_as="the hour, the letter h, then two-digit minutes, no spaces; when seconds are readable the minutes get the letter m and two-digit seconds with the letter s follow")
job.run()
11h34
